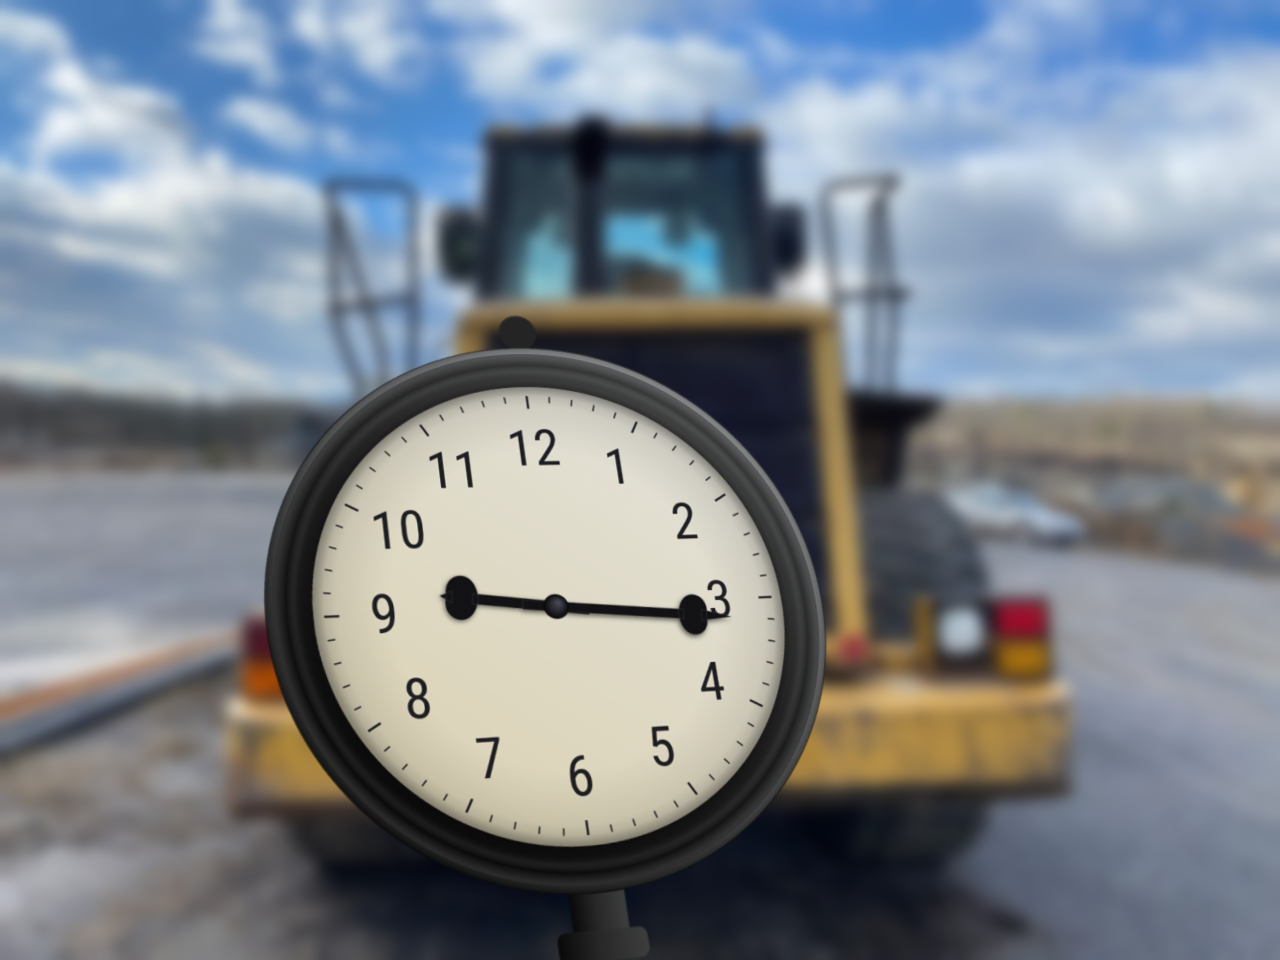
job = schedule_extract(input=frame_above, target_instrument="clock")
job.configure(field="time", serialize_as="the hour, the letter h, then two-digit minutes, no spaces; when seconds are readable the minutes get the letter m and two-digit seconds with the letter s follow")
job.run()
9h16
